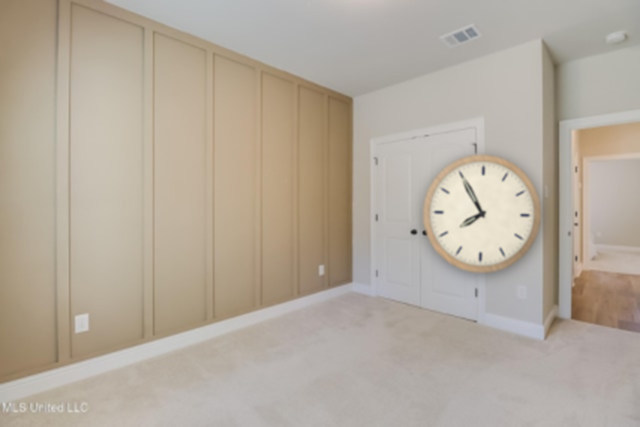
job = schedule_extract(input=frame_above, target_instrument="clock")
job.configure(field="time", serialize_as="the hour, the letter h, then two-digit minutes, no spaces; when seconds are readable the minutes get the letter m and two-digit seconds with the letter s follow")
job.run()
7h55
